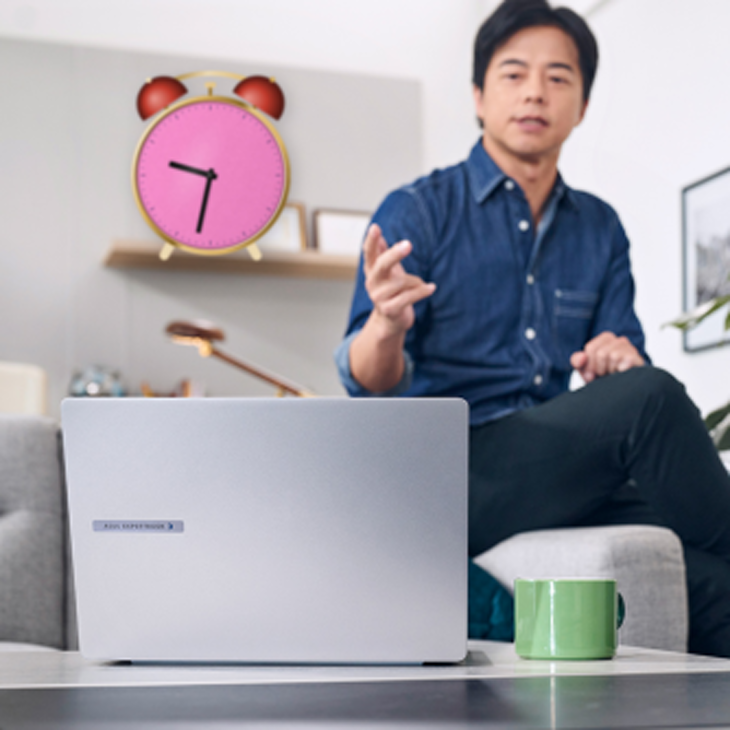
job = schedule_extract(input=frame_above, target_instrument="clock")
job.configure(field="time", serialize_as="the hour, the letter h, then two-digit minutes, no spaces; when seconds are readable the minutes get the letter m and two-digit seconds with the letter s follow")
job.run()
9h32
